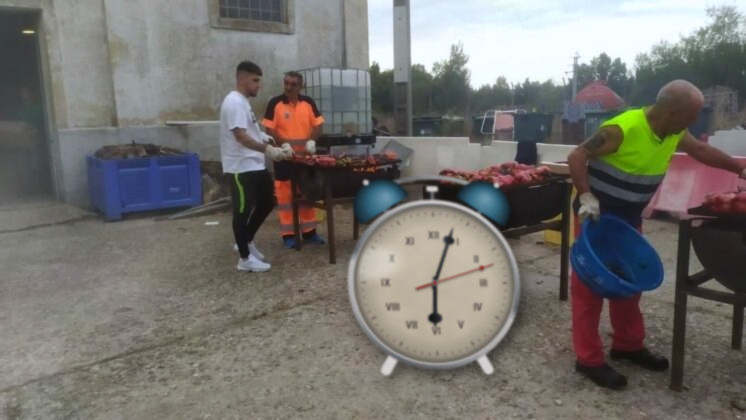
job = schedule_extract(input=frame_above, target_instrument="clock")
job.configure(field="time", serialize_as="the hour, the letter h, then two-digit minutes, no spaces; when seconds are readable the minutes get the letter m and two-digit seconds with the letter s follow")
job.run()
6h03m12s
